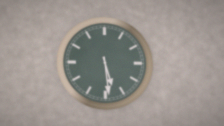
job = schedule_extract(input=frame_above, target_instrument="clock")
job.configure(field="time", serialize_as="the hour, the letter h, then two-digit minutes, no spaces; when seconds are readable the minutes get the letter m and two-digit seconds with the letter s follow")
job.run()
5h29
